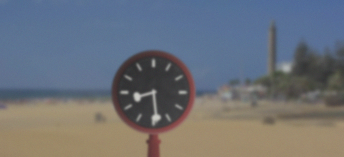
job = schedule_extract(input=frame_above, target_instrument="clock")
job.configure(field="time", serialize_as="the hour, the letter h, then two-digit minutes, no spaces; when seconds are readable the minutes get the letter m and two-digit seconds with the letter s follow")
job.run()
8h29
